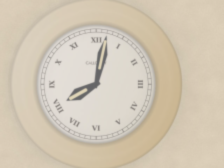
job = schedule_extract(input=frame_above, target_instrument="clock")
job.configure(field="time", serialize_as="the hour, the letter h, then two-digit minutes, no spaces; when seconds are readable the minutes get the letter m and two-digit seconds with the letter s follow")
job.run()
8h02
